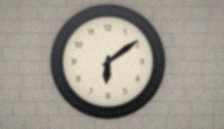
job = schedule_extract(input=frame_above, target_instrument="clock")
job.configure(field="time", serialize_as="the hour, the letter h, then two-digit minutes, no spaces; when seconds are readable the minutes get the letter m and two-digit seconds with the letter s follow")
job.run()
6h09
